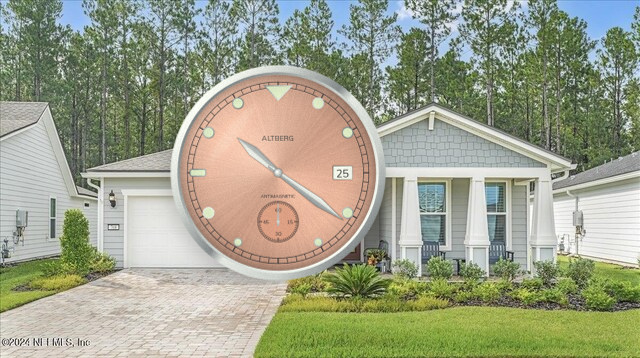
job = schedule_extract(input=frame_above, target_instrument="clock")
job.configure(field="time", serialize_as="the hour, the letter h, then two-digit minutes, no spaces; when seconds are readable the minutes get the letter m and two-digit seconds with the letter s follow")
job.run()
10h21
